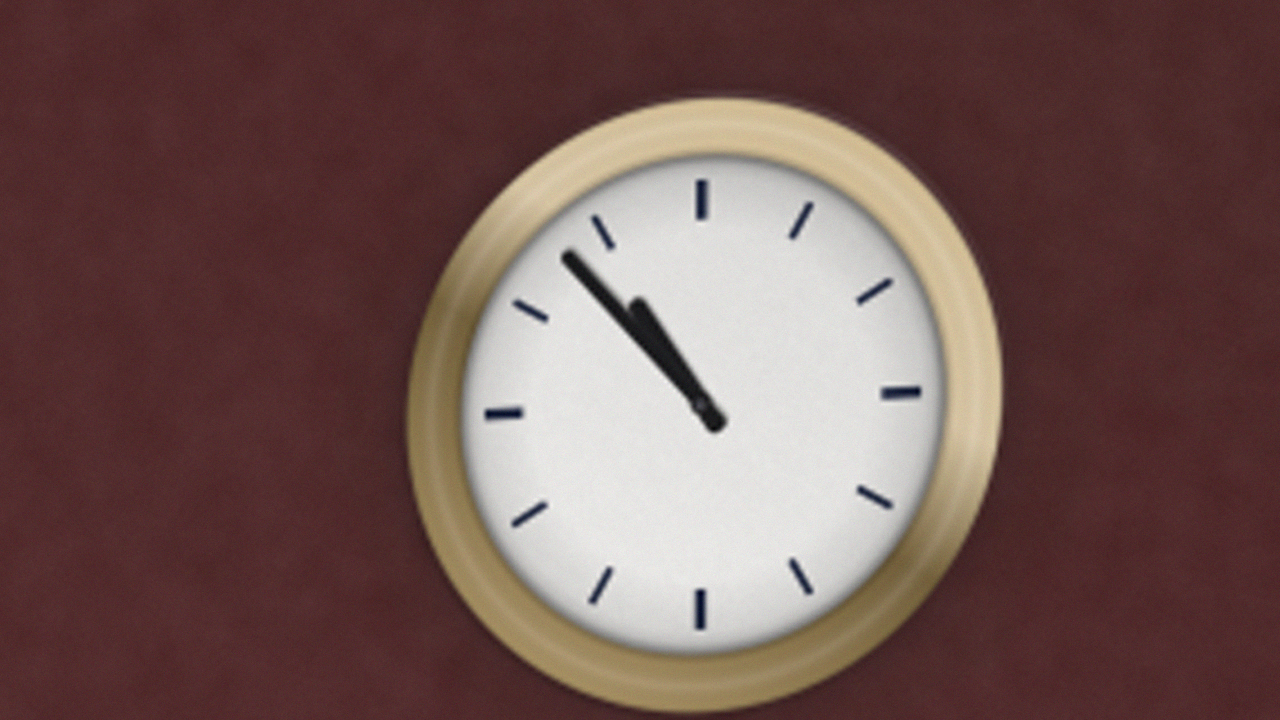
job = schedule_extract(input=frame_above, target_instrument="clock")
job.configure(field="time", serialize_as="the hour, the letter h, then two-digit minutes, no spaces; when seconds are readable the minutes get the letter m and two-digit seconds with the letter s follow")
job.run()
10h53
